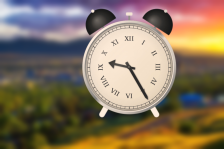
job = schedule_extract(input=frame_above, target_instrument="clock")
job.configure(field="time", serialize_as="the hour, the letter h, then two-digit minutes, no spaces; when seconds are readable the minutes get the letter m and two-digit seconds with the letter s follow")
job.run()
9h25
